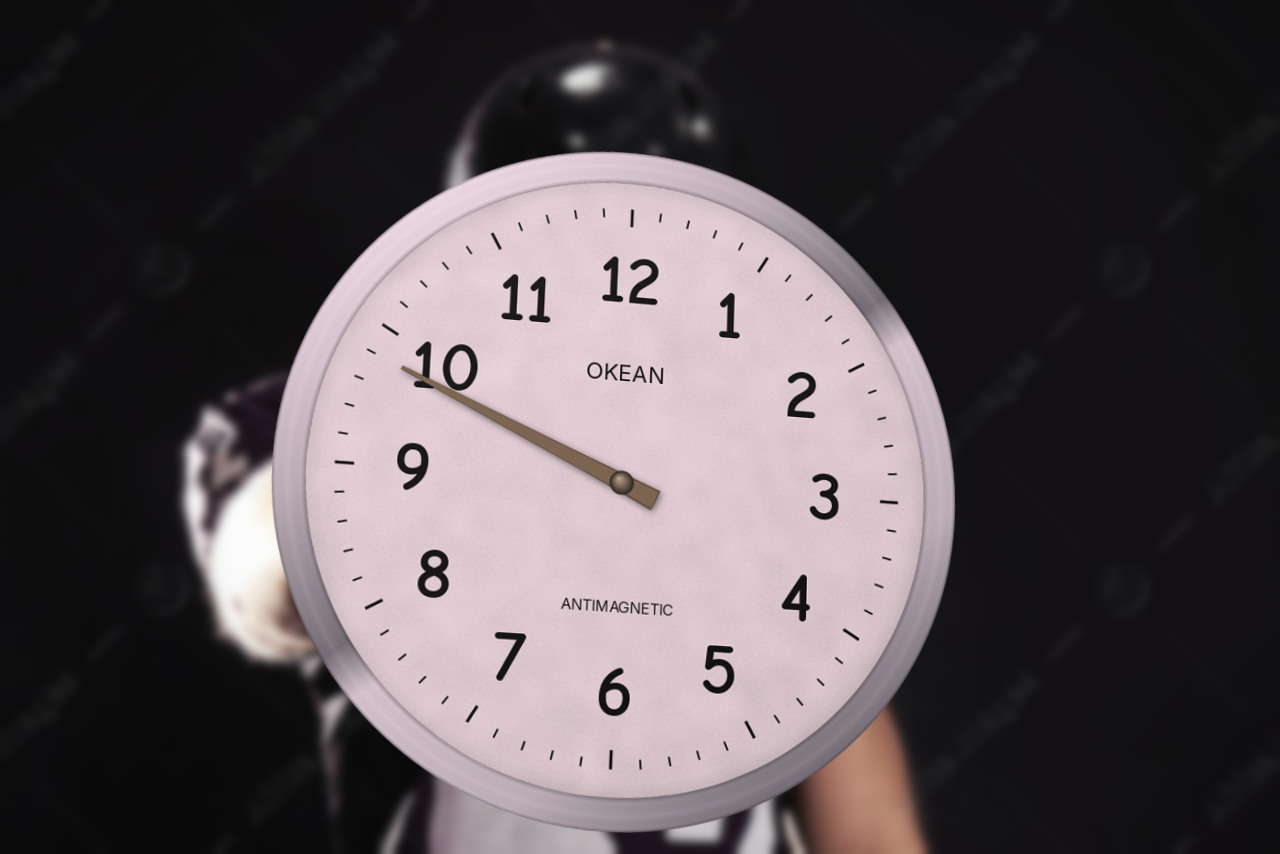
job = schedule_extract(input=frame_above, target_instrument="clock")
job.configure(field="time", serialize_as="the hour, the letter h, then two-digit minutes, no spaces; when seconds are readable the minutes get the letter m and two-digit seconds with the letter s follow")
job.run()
9h49
